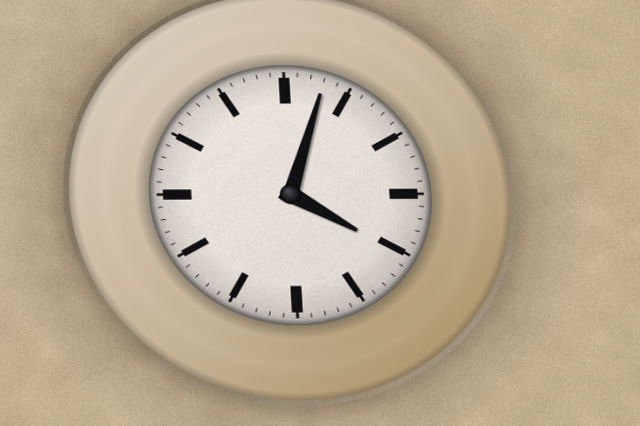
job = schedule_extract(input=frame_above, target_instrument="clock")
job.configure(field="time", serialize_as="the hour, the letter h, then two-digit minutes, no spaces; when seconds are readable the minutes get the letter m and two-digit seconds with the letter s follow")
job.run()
4h03
